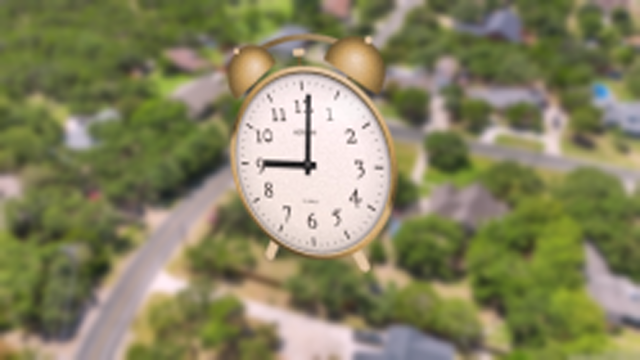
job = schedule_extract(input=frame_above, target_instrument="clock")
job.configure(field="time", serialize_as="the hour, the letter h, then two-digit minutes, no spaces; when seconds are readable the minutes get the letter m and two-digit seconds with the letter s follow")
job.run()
9h01
